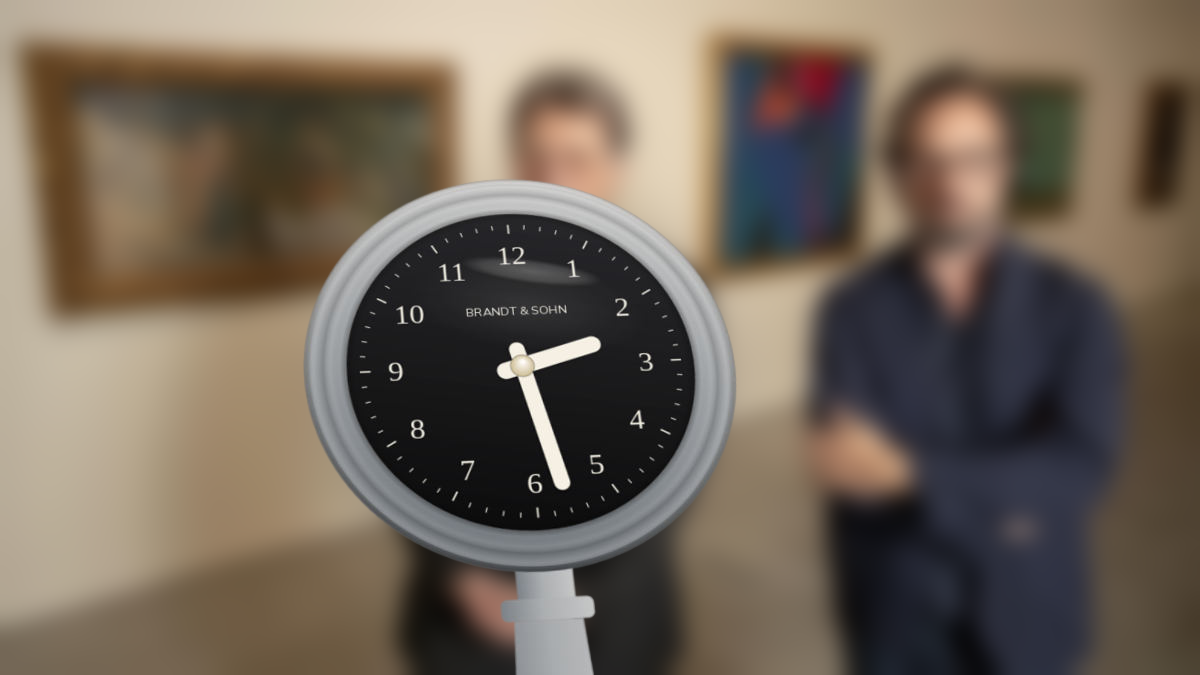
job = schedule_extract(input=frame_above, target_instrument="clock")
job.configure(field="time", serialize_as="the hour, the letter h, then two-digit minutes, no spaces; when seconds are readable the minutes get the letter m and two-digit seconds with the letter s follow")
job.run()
2h28
